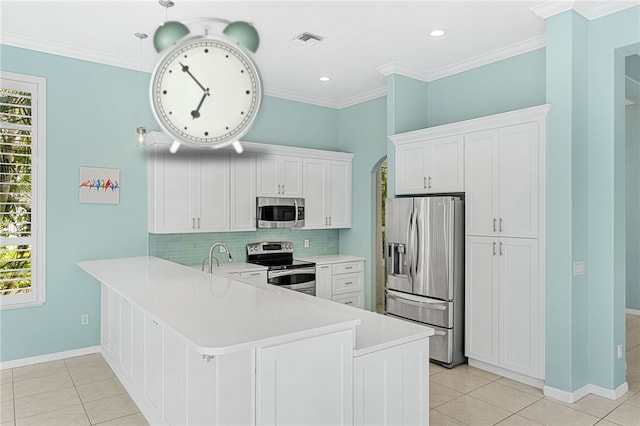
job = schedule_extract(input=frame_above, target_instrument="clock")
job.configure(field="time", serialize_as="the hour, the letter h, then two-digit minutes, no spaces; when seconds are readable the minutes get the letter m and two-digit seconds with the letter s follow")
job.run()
6h53
